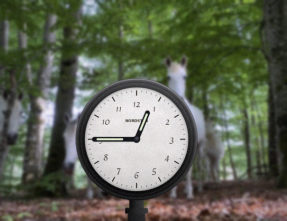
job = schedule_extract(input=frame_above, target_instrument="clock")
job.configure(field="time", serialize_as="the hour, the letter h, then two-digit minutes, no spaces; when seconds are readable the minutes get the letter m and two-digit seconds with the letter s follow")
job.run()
12h45
